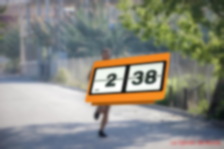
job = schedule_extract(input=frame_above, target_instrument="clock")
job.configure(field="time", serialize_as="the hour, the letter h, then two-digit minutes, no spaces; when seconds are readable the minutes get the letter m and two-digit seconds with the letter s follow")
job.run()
2h38
